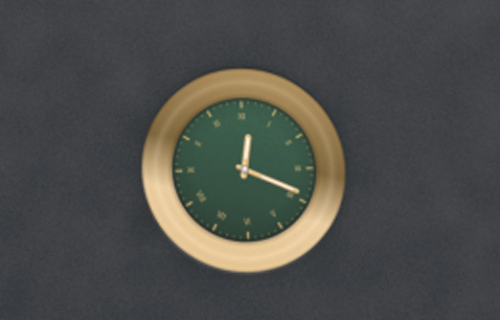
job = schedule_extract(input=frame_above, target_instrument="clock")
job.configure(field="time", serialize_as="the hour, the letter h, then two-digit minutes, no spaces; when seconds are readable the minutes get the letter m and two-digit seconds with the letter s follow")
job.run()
12h19
